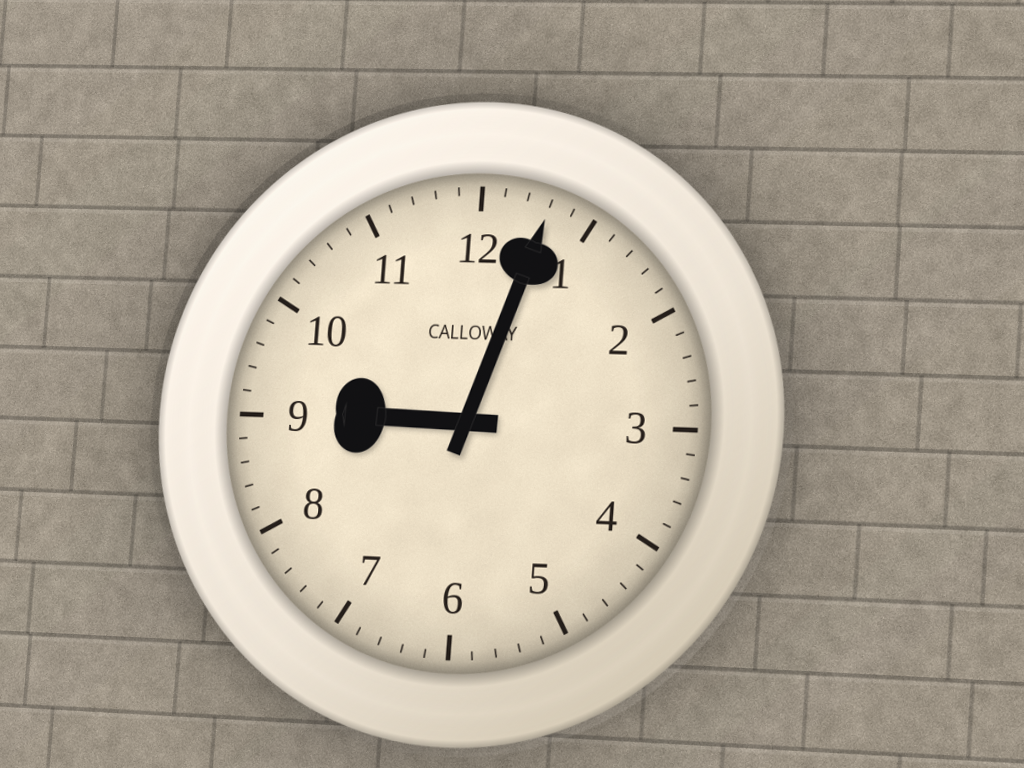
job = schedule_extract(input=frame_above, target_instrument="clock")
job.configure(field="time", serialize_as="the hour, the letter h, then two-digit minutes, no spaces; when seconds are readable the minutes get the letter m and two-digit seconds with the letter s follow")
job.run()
9h03
